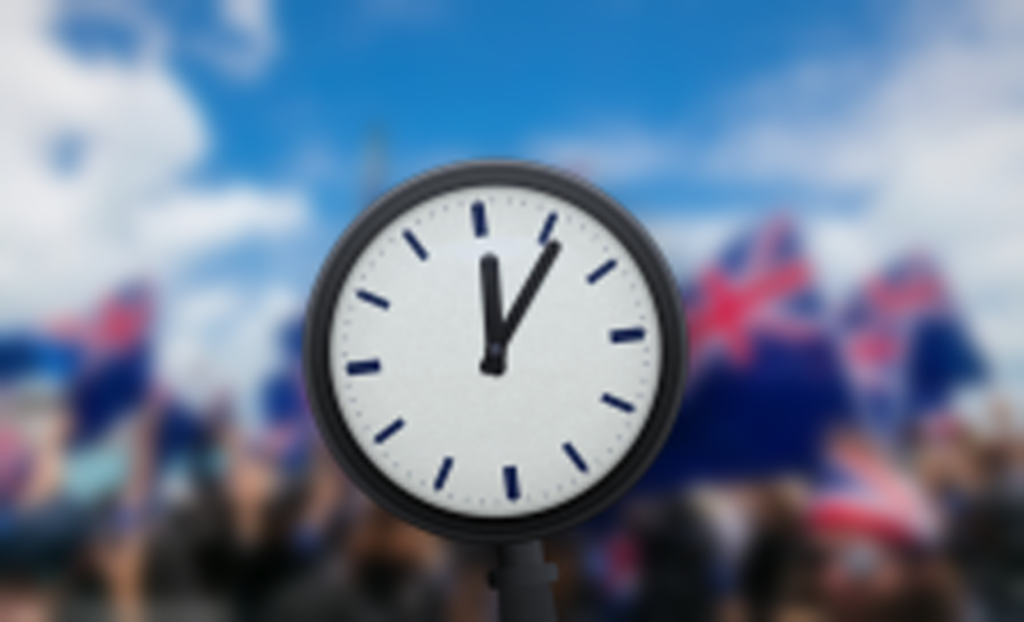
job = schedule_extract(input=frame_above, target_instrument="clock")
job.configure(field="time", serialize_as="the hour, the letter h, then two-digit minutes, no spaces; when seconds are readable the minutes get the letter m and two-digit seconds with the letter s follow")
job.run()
12h06
